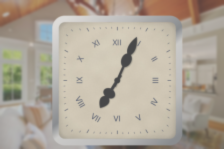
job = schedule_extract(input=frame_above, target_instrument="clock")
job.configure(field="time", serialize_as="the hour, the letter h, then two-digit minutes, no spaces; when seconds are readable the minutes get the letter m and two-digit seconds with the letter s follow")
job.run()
7h04
